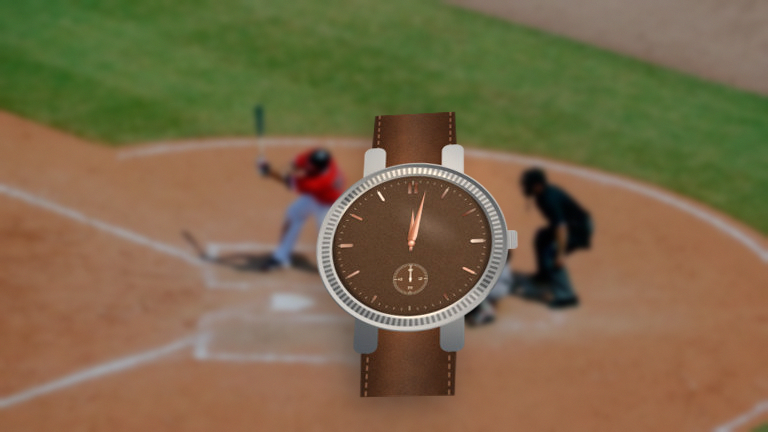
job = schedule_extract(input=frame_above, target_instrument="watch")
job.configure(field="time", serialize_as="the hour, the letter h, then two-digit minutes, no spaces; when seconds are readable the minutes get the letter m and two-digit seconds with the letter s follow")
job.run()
12h02
